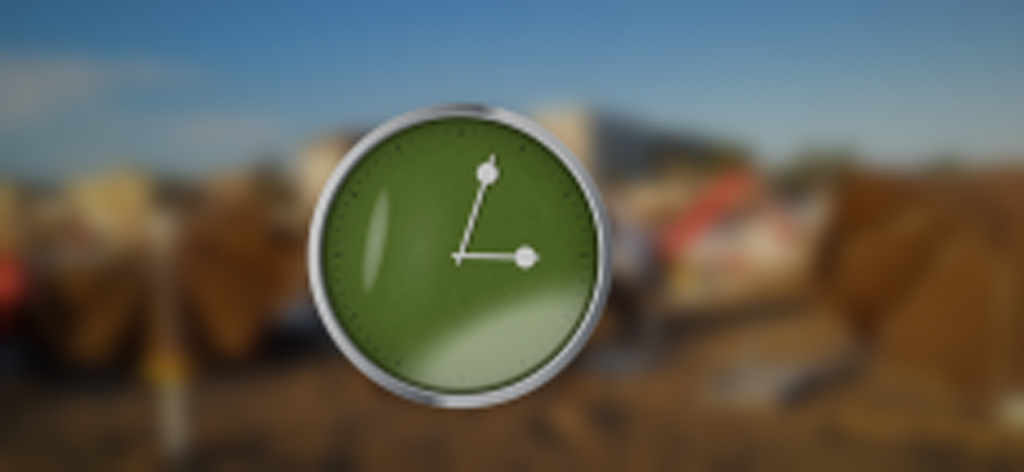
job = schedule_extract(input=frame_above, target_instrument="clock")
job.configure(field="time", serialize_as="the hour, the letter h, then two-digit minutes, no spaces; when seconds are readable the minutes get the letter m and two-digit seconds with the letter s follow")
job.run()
3h03
